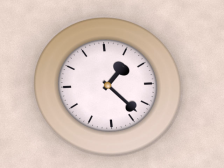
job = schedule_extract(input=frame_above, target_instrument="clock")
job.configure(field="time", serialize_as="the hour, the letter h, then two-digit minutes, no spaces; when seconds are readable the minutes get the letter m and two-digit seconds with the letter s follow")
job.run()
1h23
